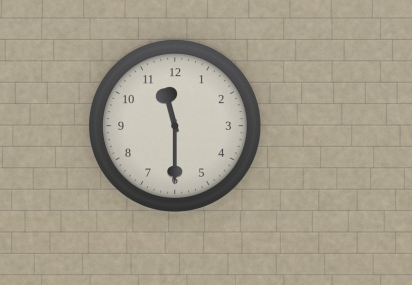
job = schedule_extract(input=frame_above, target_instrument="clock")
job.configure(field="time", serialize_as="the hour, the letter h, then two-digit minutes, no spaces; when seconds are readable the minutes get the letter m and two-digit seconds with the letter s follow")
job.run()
11h30
